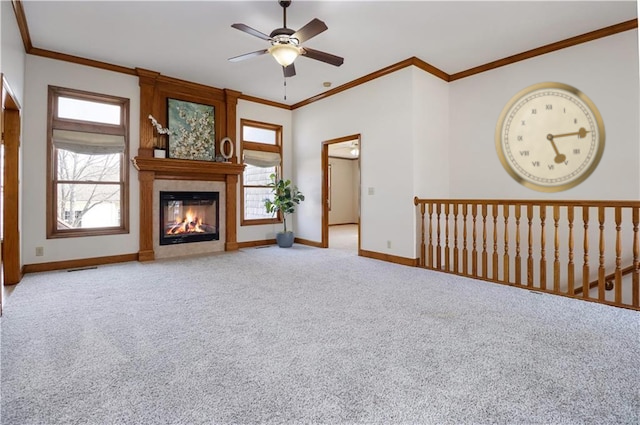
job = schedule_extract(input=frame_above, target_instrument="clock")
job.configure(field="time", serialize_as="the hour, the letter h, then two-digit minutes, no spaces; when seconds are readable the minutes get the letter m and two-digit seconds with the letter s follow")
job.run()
5h14
